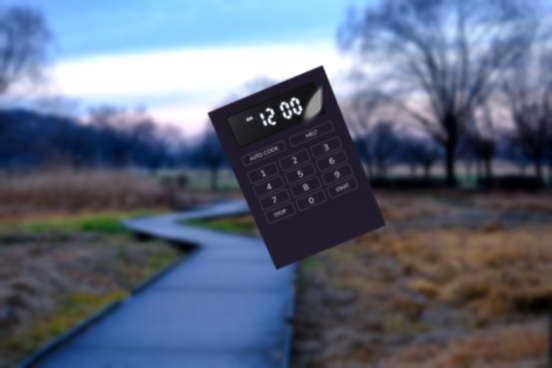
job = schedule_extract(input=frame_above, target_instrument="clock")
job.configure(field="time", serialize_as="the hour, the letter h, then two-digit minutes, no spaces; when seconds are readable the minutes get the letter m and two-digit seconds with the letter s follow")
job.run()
12h00
